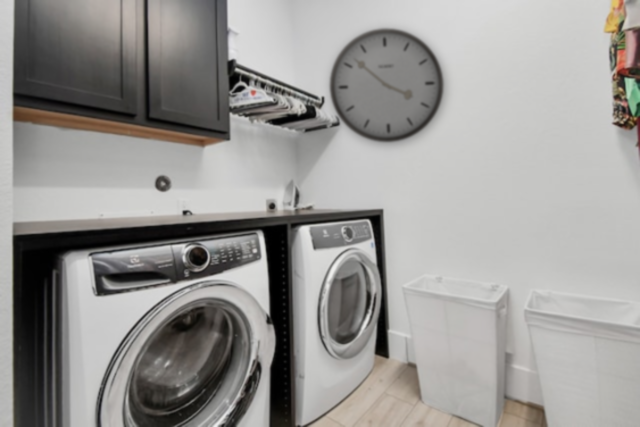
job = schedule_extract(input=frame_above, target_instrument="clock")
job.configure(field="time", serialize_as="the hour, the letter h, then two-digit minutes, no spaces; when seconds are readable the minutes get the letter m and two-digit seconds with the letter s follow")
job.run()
3h52
